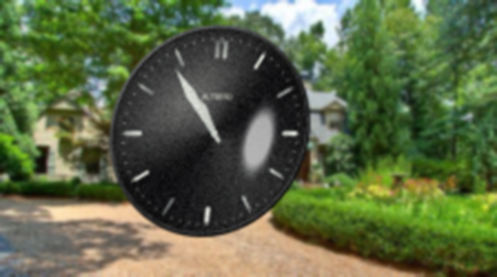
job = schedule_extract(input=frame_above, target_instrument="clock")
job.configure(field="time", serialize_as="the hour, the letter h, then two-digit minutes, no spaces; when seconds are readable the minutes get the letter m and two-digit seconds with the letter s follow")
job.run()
10h54
